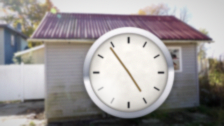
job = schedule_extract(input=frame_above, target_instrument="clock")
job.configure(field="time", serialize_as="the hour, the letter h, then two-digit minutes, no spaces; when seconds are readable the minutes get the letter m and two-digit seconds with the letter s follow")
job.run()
4h54
